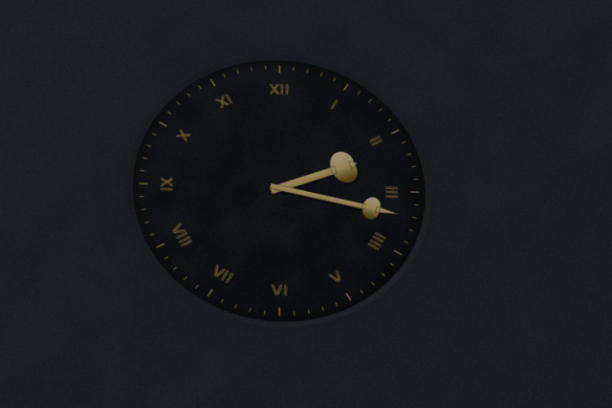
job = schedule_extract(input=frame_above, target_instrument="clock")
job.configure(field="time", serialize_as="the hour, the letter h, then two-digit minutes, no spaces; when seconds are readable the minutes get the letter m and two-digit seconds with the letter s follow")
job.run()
2h17
